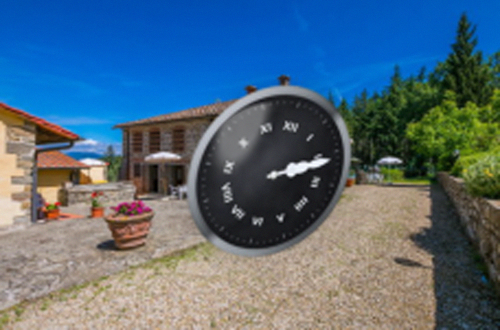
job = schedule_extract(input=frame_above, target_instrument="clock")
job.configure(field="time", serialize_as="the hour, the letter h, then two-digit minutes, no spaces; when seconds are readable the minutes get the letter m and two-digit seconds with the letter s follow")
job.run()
2h11
